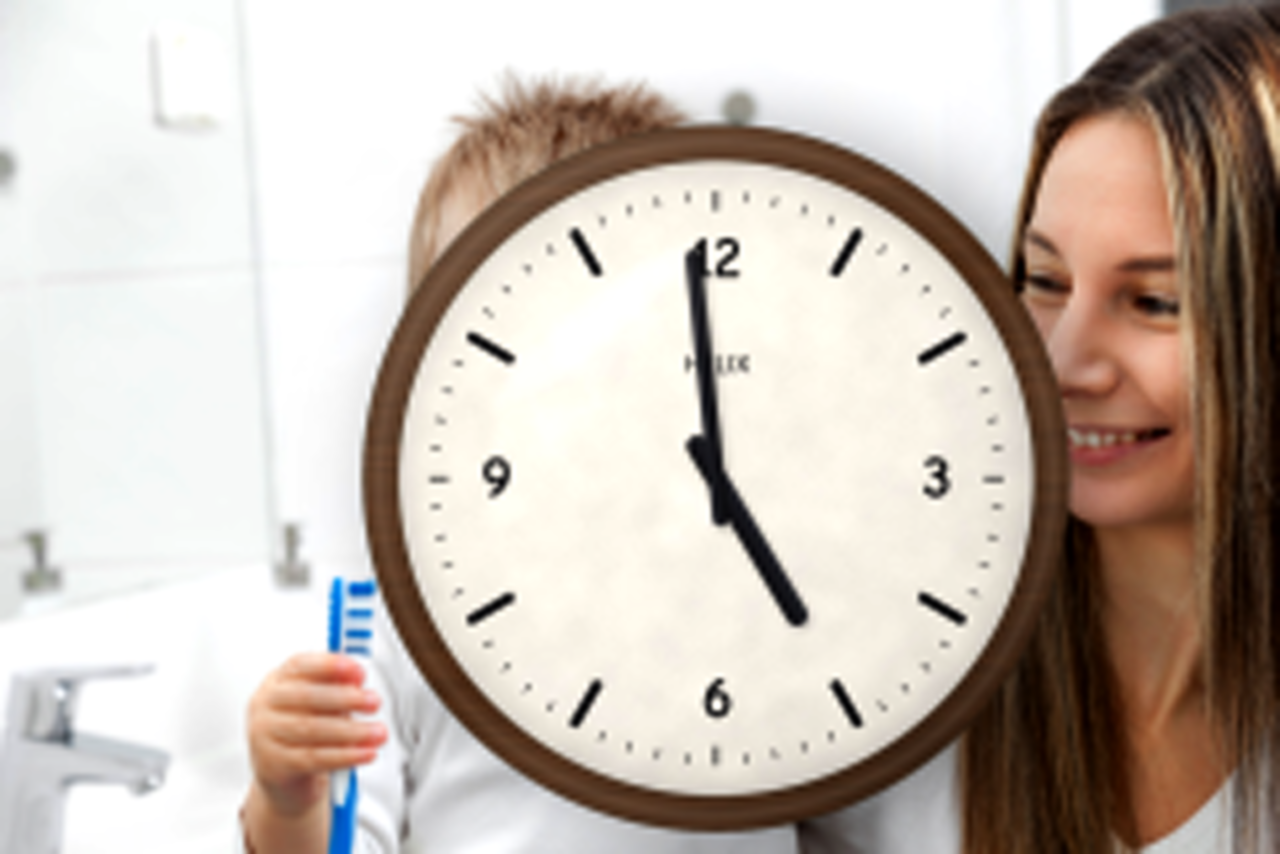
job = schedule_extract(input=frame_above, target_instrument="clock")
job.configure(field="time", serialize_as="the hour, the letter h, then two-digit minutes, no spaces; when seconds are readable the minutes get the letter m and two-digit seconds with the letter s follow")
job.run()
4h59
